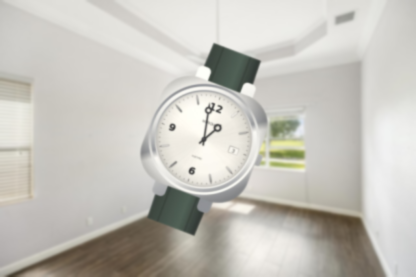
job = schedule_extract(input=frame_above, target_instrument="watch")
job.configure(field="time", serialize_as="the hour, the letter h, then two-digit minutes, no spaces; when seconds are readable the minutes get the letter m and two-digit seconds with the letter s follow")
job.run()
12h58
